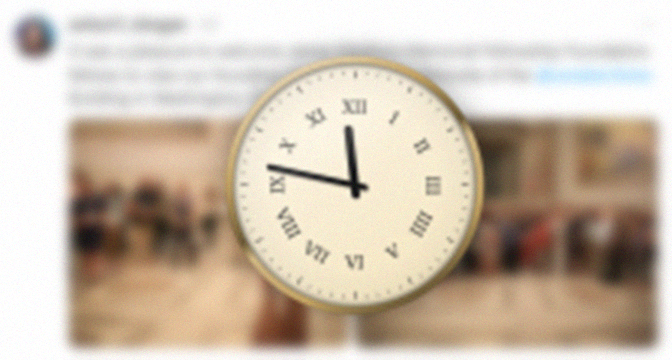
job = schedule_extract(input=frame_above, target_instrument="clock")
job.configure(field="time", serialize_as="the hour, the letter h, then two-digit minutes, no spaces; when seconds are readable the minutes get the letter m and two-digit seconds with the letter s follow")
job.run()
11h47
